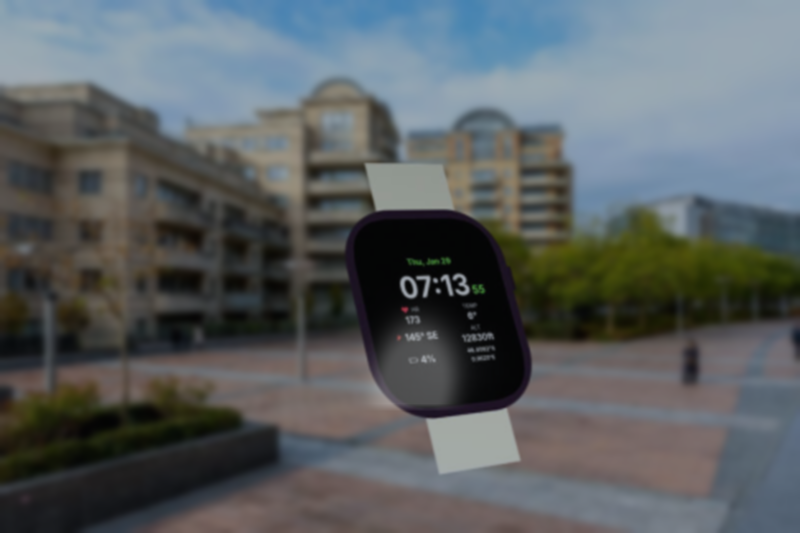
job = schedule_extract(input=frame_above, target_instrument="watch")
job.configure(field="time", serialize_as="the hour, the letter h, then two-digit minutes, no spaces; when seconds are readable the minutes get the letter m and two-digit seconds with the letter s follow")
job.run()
7h13
